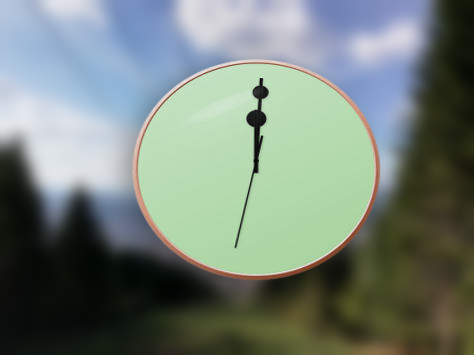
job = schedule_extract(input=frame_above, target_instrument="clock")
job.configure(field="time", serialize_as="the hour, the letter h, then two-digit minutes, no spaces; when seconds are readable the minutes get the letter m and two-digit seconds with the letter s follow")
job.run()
12h00m32s
